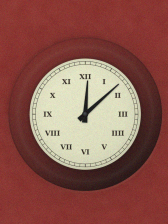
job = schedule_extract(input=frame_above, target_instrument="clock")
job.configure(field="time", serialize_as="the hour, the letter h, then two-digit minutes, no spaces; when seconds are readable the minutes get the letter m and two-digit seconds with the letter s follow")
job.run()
12h08
